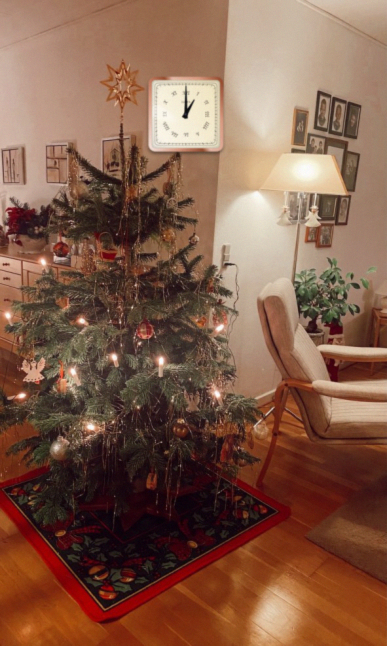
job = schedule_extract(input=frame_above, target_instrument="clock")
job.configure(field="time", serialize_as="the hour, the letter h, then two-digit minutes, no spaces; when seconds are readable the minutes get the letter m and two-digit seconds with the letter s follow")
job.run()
1h00
